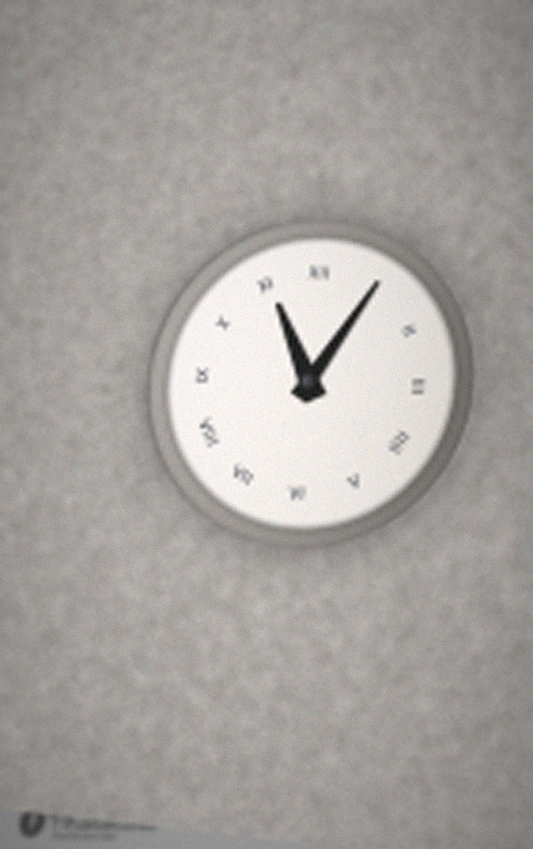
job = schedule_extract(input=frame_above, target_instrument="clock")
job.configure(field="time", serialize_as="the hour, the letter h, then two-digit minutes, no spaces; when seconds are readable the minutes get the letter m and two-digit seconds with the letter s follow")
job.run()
11h05
